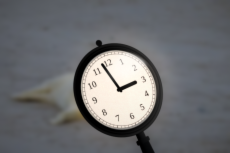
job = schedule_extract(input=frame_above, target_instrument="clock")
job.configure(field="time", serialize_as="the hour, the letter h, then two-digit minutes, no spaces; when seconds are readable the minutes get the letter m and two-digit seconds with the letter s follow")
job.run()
2h58
